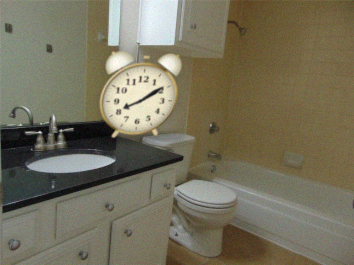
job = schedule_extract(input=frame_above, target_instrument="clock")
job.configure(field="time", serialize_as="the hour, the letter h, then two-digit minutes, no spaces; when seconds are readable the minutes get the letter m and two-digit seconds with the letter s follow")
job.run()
8h09
